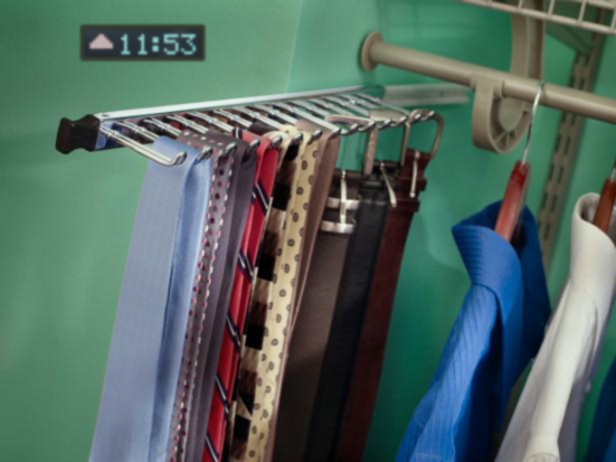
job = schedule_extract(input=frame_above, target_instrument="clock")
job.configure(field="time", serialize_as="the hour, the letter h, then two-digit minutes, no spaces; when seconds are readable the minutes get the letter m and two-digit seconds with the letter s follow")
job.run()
11h53
